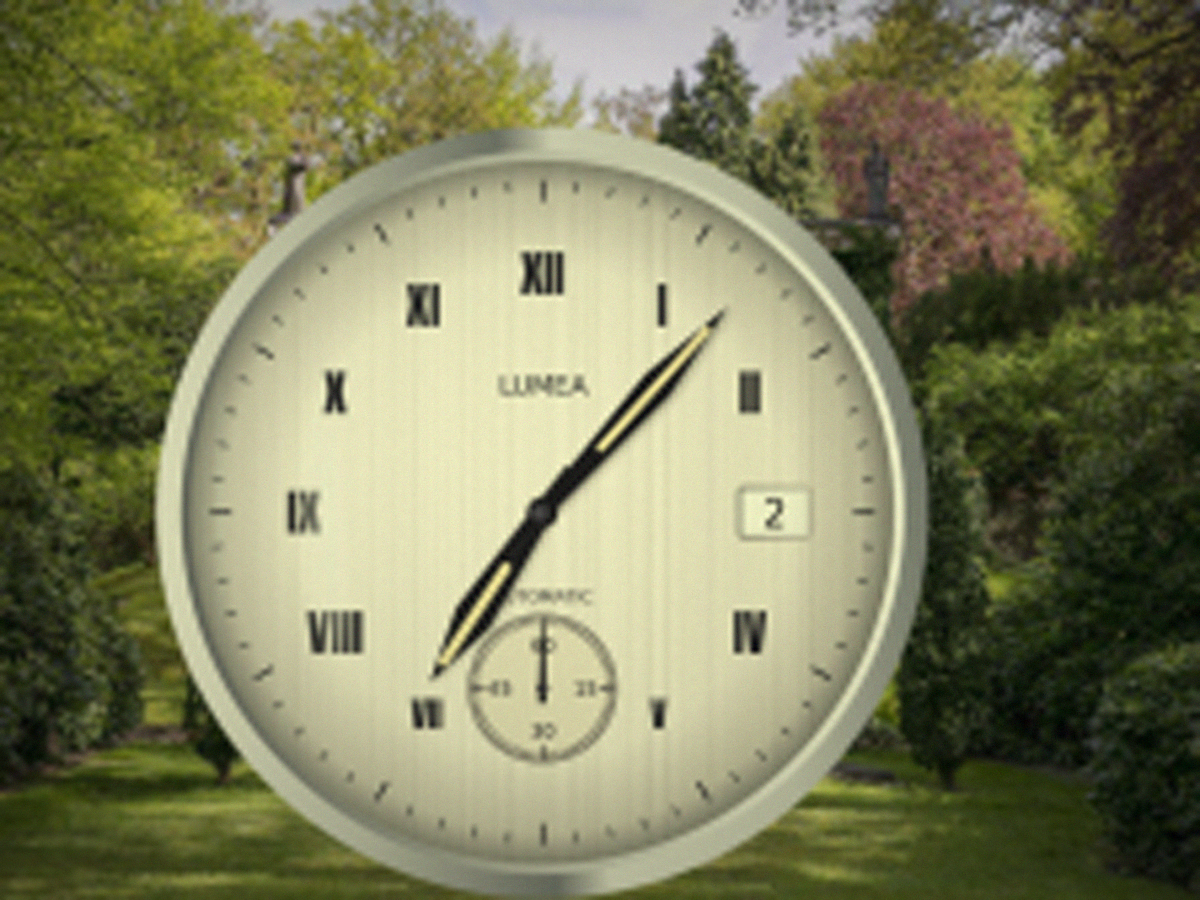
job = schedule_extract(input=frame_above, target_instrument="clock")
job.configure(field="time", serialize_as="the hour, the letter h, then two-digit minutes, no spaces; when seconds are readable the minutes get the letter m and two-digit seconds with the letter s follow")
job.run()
7h07
